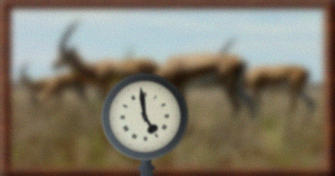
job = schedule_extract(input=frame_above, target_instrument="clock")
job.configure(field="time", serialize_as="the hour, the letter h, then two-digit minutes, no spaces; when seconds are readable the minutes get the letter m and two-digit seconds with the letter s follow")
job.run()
4h59
